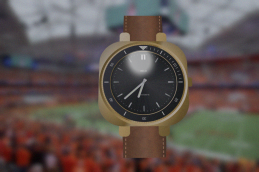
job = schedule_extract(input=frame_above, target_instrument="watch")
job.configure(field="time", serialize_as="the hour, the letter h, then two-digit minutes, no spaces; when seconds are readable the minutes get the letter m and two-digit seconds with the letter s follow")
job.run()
6h38
